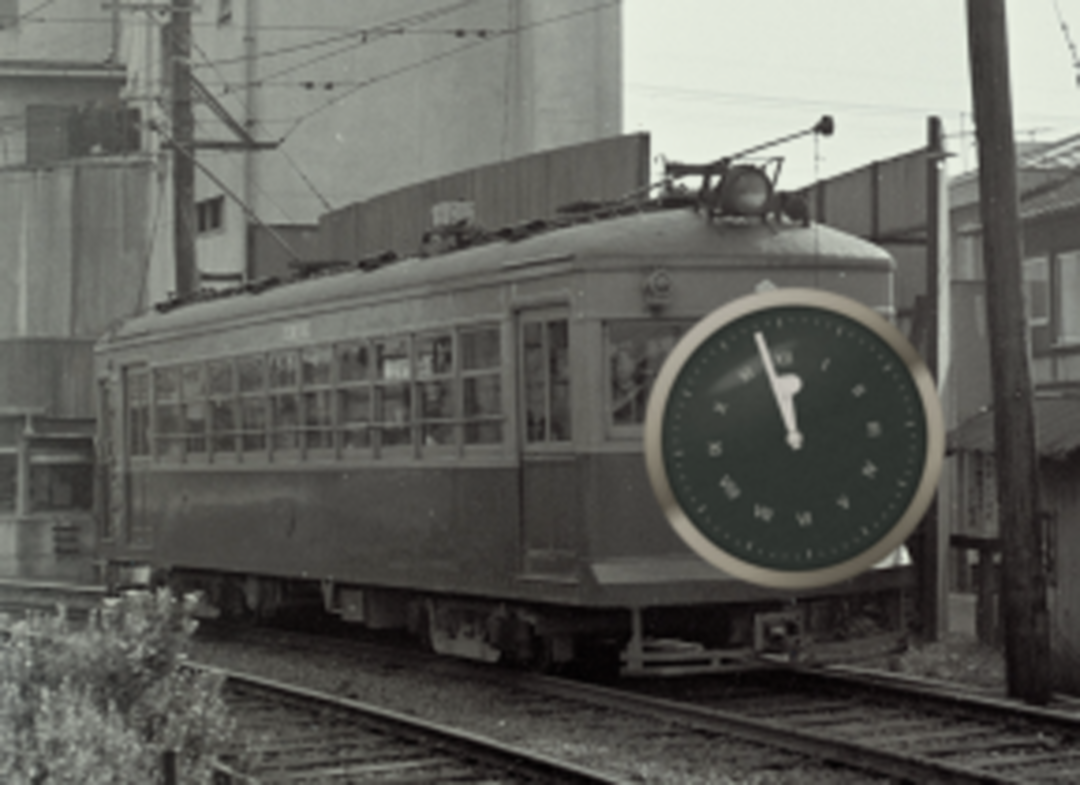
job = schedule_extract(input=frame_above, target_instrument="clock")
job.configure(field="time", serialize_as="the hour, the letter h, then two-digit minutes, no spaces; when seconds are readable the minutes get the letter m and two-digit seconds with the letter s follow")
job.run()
11h58
